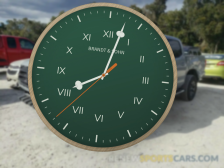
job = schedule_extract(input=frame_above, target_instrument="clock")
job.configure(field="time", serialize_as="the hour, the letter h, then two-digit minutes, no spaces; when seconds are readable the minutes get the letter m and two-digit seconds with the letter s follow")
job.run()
8h02m37s
